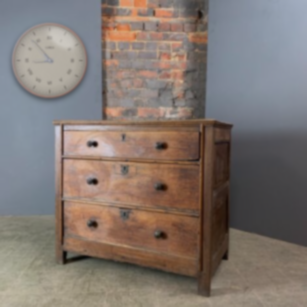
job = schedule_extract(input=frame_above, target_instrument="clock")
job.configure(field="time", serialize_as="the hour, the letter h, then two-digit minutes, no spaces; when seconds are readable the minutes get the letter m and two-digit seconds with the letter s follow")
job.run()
8h53
